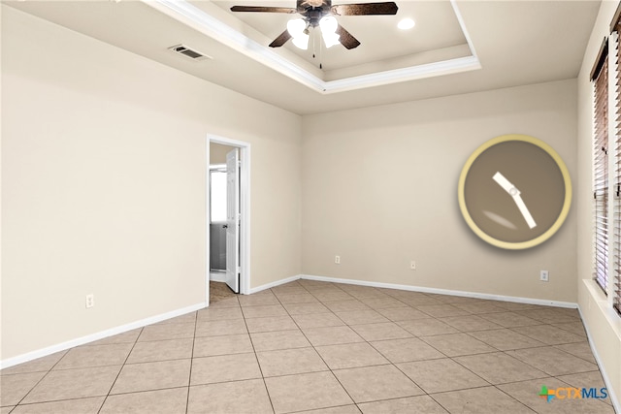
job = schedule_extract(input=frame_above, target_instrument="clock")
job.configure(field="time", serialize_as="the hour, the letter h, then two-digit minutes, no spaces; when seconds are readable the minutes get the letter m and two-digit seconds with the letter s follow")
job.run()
10h25
